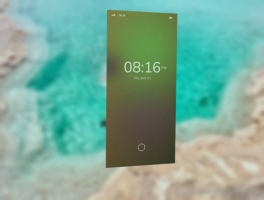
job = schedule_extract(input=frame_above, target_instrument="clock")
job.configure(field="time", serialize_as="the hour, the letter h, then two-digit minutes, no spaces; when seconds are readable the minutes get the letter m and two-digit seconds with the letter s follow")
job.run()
8h16
